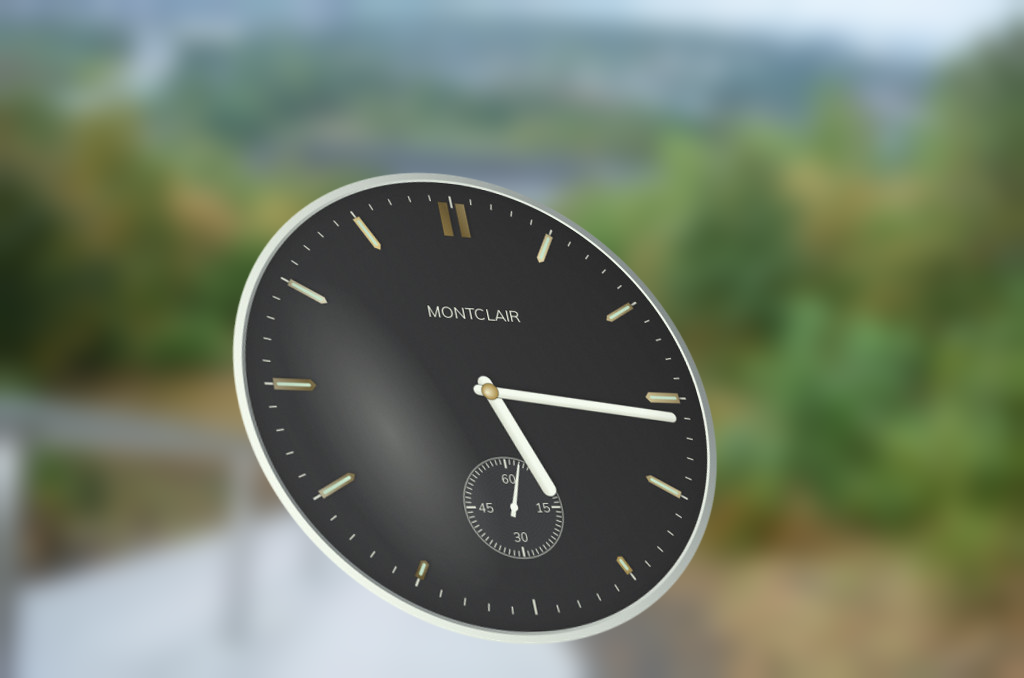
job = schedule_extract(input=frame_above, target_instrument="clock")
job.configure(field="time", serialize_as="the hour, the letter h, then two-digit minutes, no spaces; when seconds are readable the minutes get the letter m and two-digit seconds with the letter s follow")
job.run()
5h16m03s
